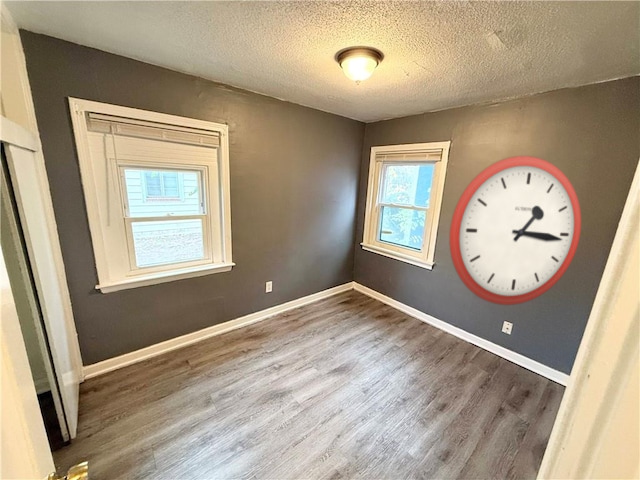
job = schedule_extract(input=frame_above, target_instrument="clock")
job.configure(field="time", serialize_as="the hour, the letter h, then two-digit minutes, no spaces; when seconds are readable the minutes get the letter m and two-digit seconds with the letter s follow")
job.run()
1h16
